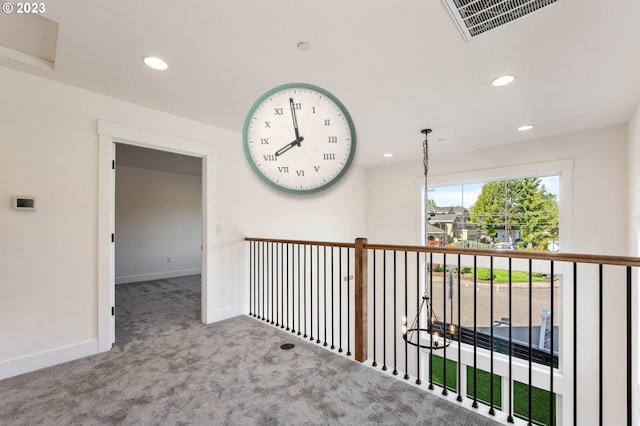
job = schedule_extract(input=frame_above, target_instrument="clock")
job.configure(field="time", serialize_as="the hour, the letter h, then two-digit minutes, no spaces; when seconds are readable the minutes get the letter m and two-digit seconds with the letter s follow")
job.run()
7h59
